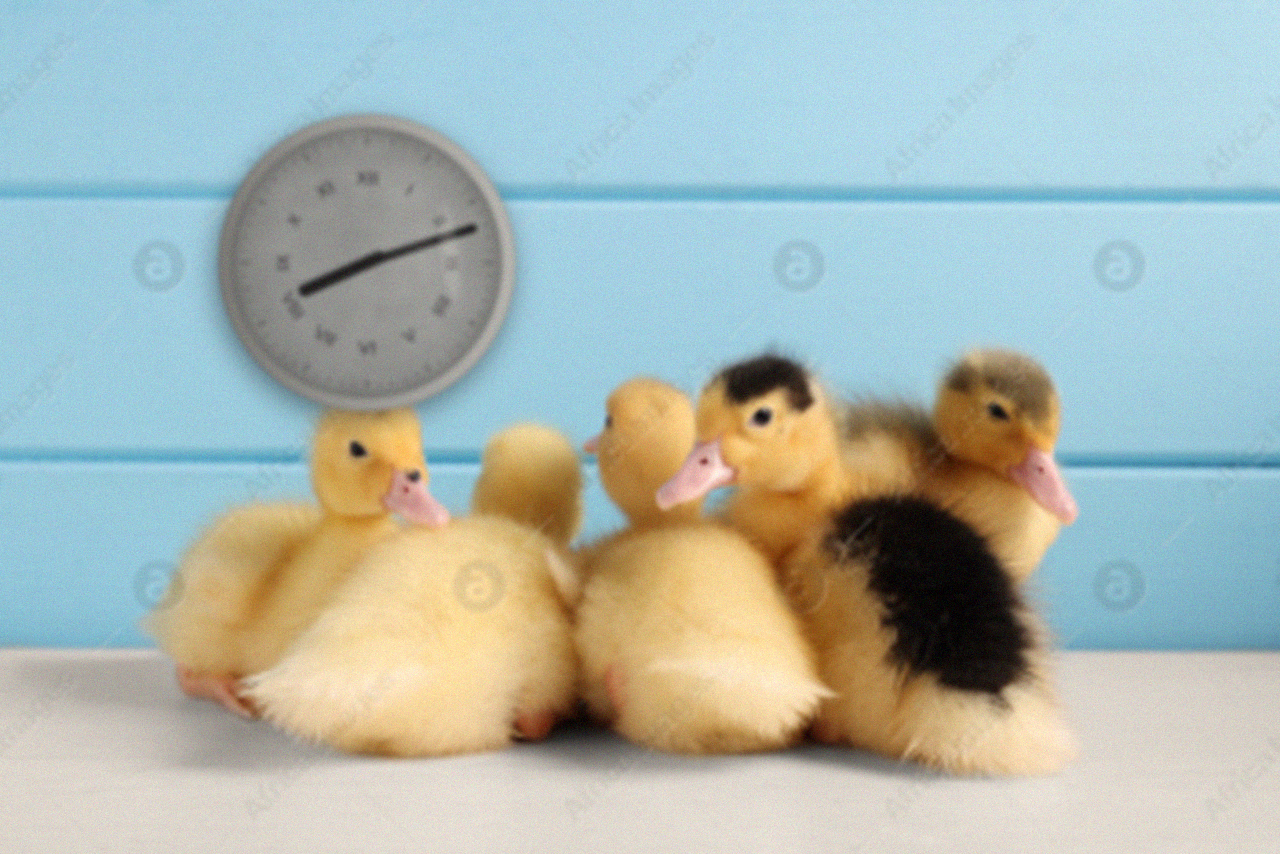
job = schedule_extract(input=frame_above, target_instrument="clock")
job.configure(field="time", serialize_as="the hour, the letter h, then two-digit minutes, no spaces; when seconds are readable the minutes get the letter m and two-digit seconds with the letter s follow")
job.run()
8h12
